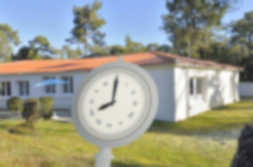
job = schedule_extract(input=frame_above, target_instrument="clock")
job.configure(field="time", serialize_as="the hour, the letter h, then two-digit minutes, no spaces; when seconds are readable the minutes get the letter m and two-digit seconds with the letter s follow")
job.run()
8h00
